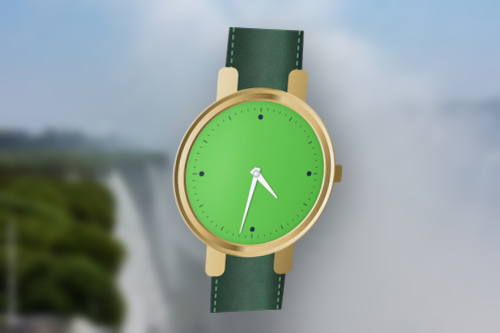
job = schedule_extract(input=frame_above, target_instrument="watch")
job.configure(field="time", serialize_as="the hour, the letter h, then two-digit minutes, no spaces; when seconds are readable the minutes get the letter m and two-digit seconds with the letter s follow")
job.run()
4h32
